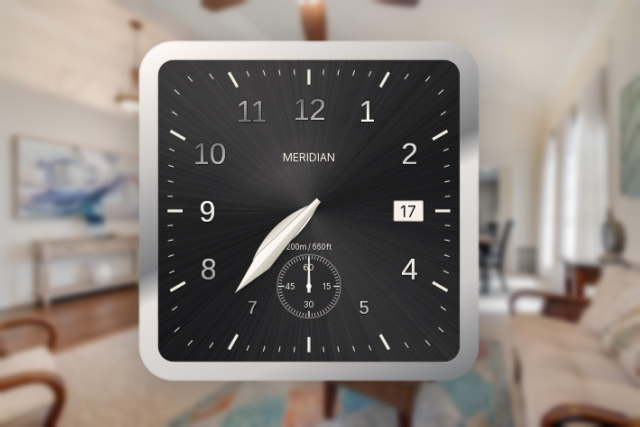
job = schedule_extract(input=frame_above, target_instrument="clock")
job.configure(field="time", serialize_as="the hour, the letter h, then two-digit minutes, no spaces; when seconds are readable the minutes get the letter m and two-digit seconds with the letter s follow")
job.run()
7h37
